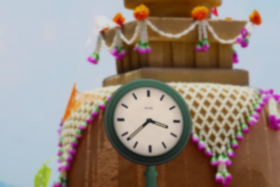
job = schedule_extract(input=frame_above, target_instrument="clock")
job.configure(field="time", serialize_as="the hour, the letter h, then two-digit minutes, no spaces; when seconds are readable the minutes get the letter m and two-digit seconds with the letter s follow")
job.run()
3h38
